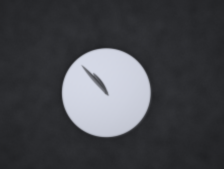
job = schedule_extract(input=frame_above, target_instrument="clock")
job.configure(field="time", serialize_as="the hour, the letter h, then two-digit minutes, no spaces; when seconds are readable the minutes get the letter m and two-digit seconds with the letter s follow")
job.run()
10h53
